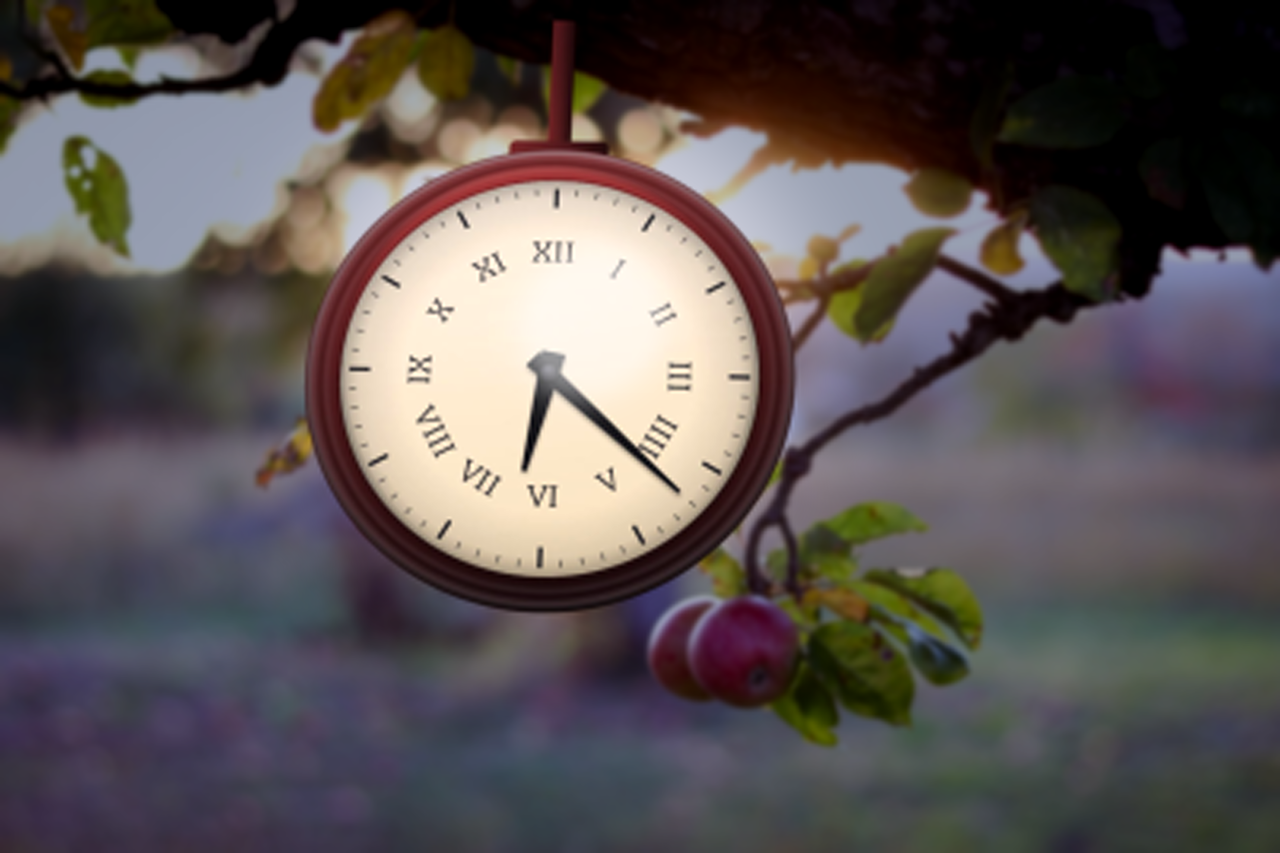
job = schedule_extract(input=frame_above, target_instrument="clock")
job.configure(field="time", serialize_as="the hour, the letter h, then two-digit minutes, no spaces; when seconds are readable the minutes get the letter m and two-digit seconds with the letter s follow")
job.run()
6h22
